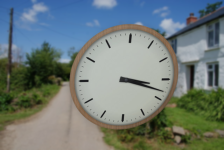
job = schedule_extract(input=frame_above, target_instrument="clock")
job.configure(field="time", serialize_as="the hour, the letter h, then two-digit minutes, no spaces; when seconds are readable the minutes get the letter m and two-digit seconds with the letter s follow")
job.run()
3h18
